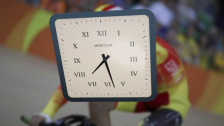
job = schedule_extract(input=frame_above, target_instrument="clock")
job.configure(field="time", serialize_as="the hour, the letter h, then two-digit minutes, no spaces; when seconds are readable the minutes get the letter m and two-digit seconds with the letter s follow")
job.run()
7h28
